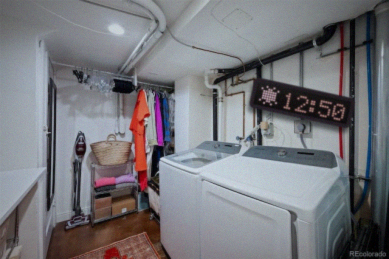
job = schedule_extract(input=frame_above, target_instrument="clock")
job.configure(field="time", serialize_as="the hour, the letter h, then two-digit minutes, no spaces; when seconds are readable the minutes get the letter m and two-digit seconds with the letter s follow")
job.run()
12h50
